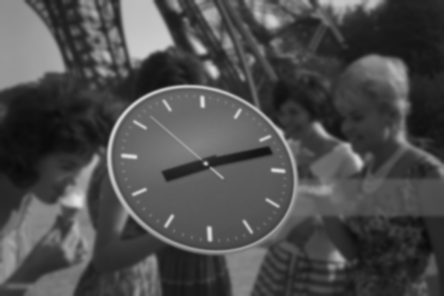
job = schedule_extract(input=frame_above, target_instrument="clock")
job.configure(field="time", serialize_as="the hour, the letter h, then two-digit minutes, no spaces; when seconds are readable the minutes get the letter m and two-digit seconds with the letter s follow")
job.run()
8h11m52s
